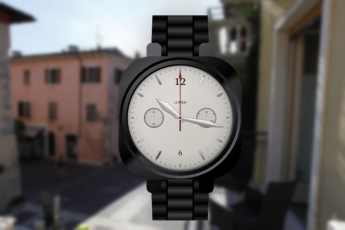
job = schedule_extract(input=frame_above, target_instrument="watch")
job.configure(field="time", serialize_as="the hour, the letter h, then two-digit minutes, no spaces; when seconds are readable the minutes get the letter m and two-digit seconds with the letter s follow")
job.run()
10h17
